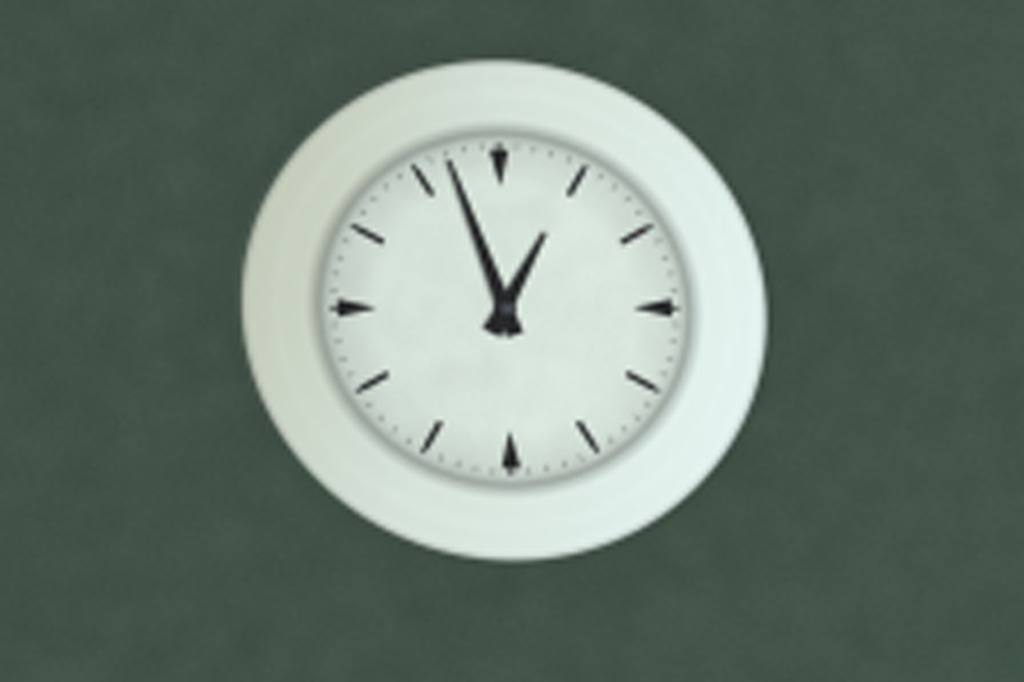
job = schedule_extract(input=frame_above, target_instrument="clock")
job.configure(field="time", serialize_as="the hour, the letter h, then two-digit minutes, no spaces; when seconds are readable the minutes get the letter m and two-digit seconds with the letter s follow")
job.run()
12h57
